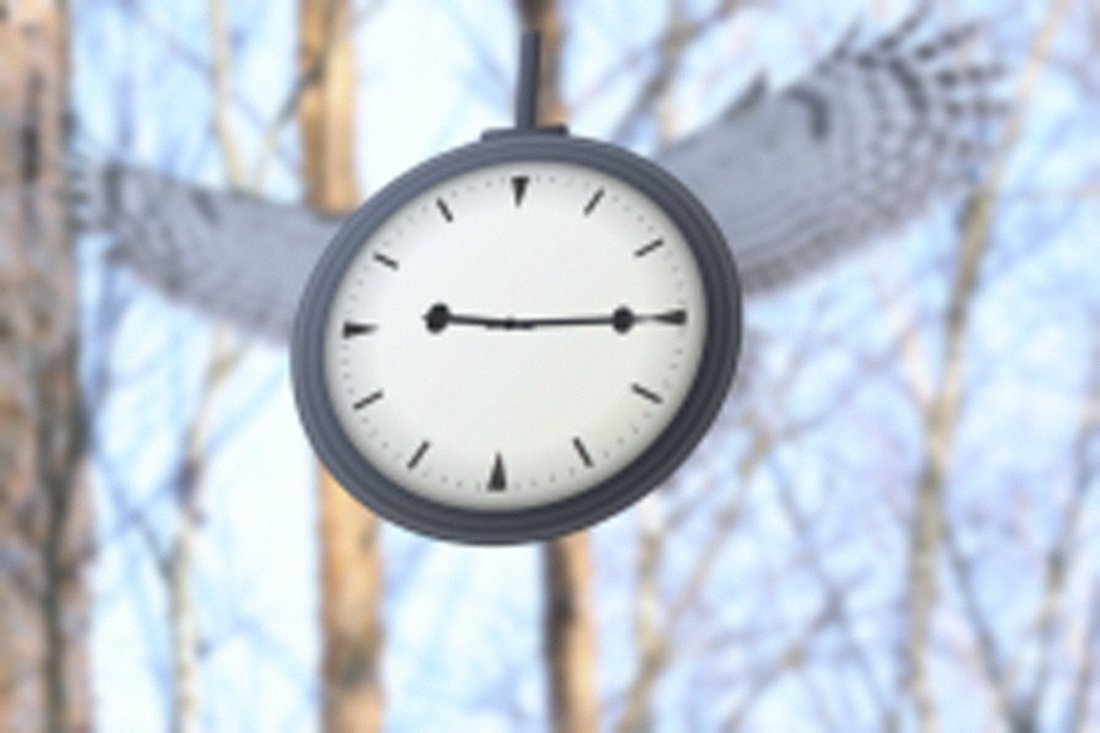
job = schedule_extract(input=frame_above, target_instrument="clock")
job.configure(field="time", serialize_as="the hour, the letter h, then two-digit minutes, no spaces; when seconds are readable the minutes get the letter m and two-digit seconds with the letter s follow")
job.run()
9h15
